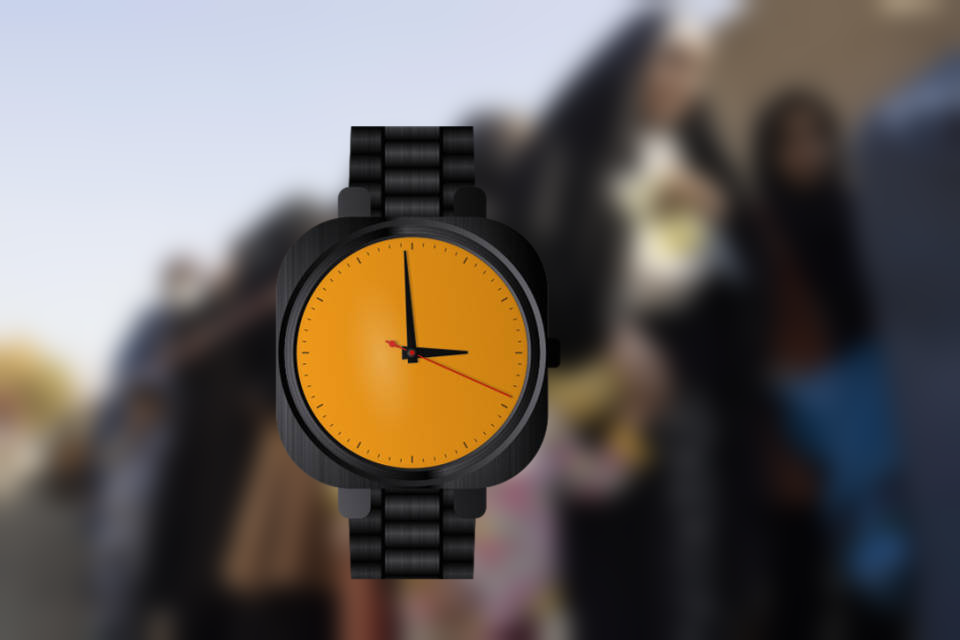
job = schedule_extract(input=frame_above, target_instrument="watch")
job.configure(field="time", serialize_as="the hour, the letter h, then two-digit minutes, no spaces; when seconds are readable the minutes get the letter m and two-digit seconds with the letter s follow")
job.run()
2h59m19s
